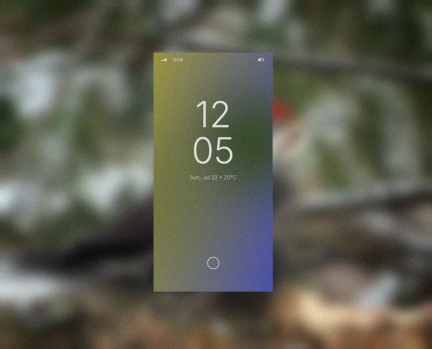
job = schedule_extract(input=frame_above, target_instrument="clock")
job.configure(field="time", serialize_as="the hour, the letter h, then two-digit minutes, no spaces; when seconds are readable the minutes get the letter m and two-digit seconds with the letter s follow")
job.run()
12h05
